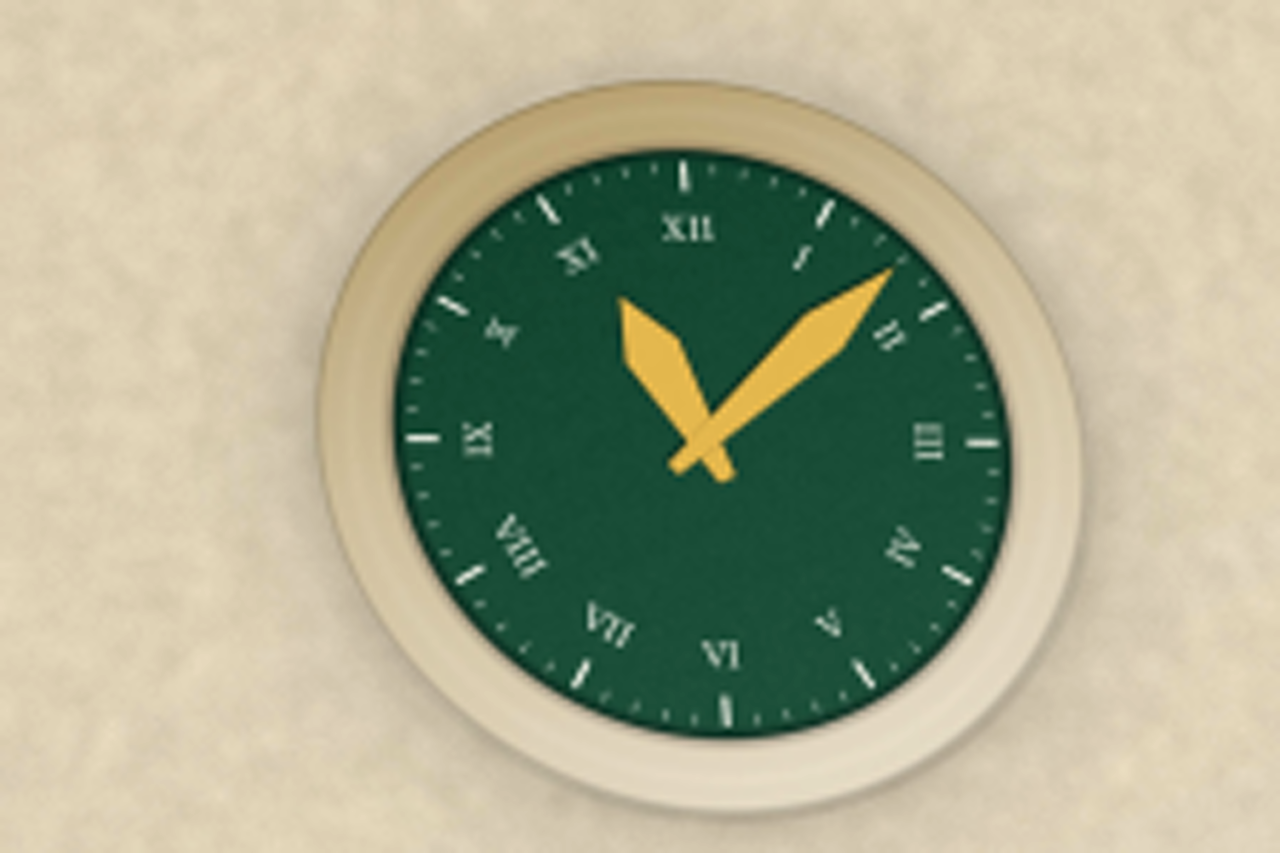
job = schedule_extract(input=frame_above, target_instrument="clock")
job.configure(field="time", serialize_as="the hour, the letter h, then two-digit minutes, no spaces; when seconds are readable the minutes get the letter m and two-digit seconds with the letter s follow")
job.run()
11h08
